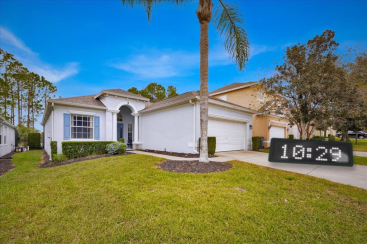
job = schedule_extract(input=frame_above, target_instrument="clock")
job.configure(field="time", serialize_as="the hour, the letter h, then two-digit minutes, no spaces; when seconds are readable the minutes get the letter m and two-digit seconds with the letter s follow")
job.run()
10h29
